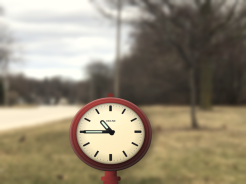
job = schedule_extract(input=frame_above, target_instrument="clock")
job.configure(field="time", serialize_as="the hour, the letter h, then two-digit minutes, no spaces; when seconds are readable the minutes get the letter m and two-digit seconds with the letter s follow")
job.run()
10h45
